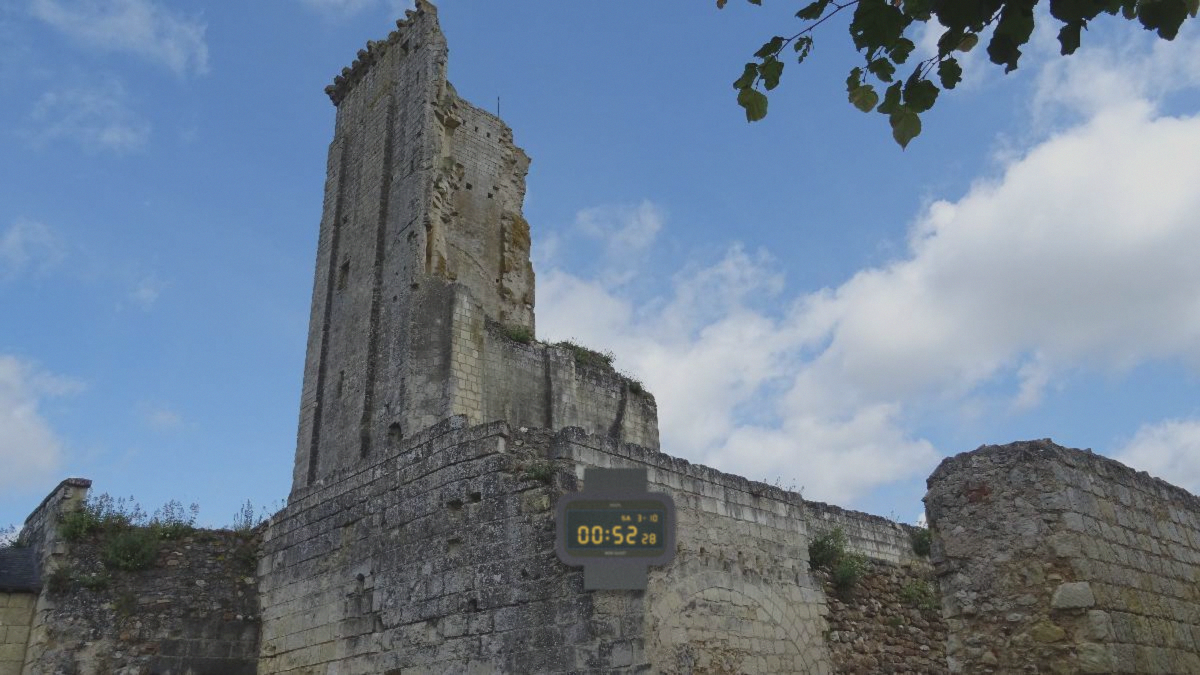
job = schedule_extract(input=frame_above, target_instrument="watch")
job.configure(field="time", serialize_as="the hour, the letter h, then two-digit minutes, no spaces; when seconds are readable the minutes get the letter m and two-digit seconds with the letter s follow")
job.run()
0h52
